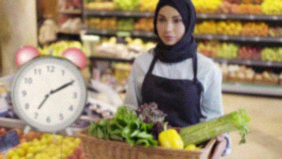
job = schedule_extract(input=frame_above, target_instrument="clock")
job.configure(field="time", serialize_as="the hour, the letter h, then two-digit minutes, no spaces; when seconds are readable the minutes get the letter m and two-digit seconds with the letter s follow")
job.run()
7h10
